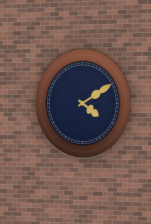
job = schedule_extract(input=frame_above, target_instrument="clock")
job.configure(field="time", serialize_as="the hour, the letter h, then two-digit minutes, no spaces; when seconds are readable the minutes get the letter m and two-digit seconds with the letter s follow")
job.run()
4h10
